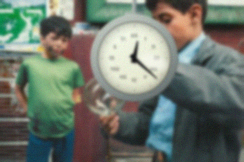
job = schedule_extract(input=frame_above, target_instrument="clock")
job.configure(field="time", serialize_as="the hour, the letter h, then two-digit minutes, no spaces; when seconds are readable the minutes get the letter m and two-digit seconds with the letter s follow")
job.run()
12h22
